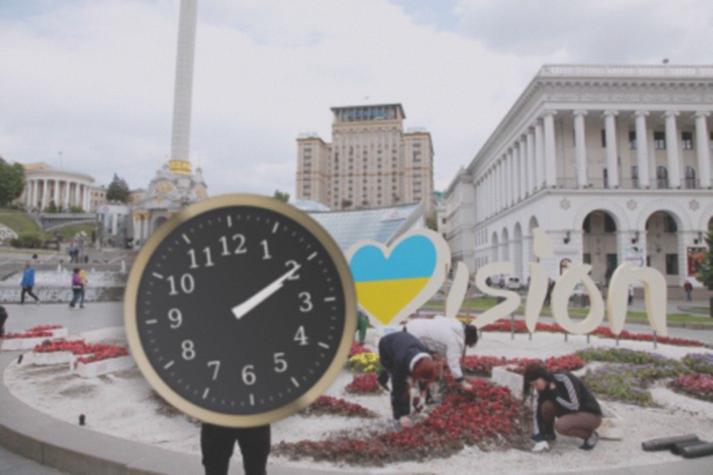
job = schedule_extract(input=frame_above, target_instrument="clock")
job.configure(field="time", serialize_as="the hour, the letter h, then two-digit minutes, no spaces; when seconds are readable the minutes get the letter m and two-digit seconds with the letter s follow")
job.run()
2h10
